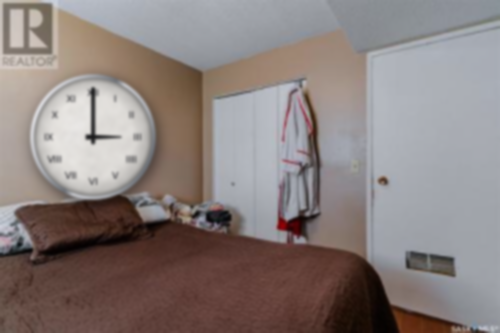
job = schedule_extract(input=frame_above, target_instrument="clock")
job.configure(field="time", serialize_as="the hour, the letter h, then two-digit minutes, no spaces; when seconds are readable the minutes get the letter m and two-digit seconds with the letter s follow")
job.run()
3h00
